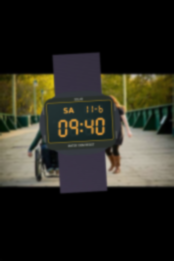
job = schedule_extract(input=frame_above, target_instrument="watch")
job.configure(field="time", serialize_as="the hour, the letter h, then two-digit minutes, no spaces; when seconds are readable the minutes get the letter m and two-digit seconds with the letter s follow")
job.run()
9h40
